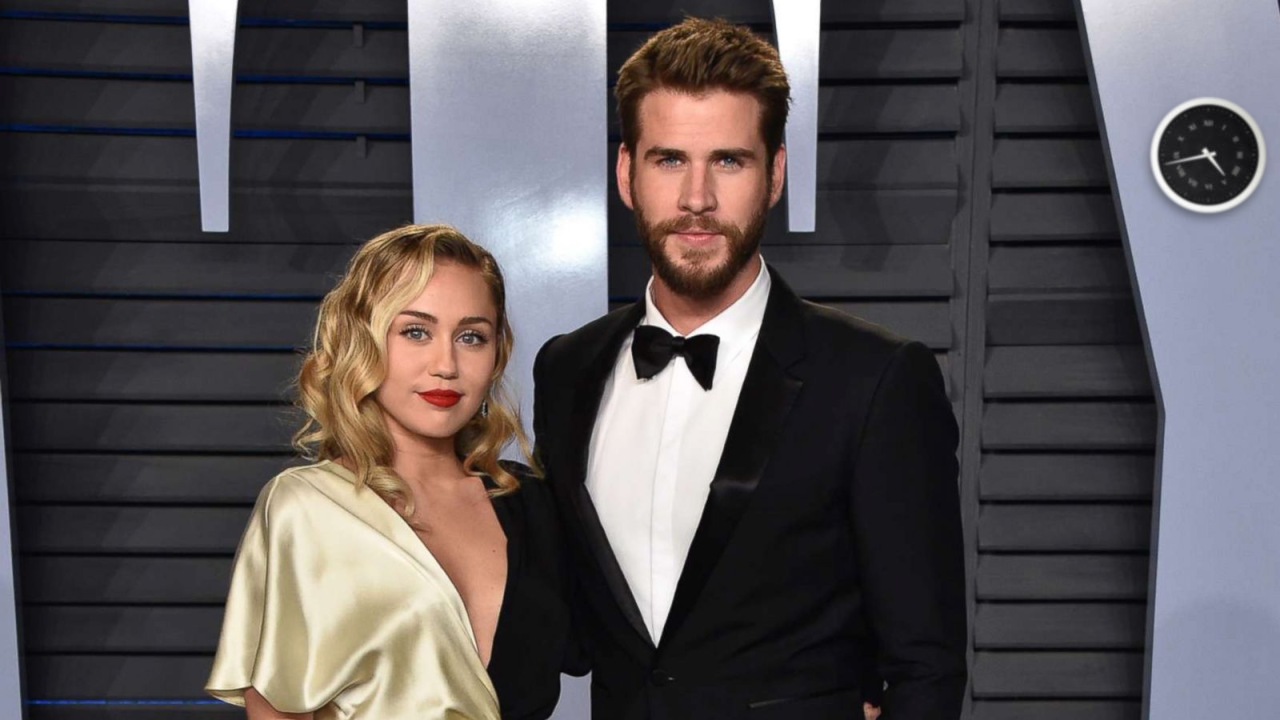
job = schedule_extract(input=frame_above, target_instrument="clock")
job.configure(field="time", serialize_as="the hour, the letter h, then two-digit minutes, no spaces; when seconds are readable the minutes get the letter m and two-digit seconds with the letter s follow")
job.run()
4h43
